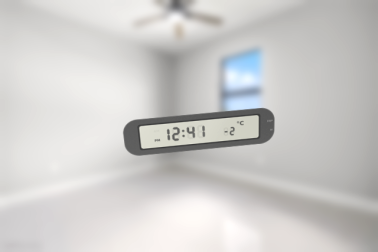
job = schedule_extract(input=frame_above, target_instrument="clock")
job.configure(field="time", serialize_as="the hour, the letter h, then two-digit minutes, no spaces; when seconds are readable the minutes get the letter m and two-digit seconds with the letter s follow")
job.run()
12h41
